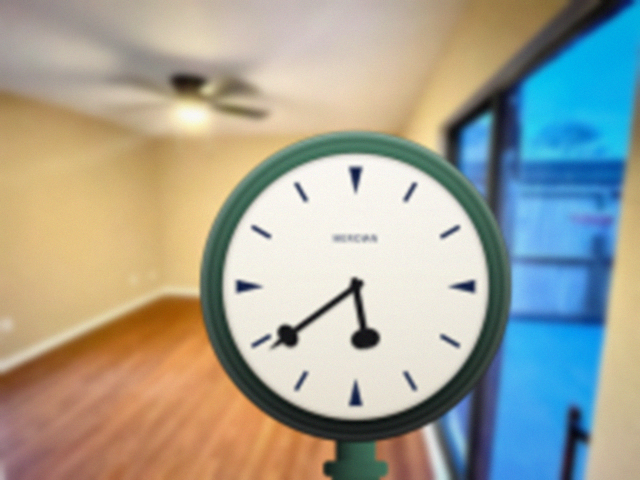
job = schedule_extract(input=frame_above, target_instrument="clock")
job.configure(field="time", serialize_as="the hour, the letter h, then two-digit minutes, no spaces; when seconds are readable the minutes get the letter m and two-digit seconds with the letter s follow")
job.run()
5h39
